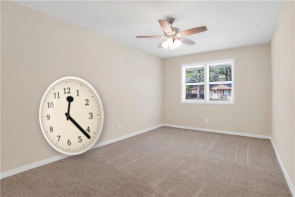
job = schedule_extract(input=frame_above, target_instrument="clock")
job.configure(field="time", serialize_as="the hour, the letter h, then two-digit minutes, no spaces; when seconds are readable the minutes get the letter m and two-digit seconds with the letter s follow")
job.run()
12h22
